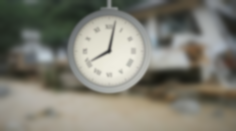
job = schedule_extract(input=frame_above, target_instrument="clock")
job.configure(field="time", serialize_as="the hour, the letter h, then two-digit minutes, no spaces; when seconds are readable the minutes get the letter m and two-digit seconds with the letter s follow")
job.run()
8h02
